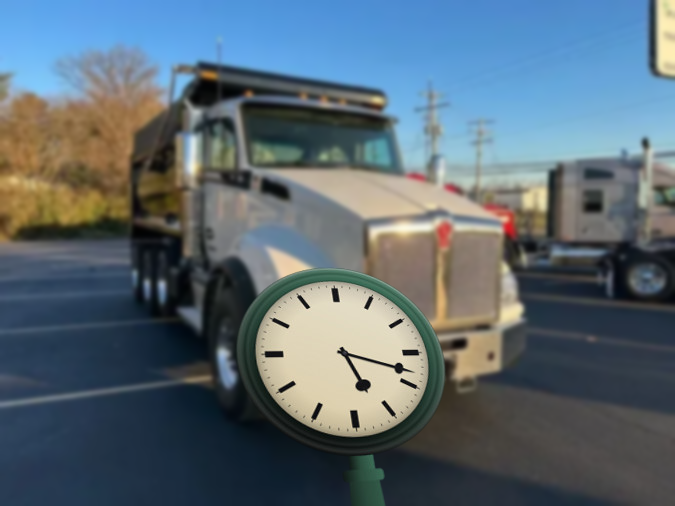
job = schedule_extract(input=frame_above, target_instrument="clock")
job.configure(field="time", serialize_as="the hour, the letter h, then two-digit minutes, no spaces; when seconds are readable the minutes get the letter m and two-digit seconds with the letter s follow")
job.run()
5h18
